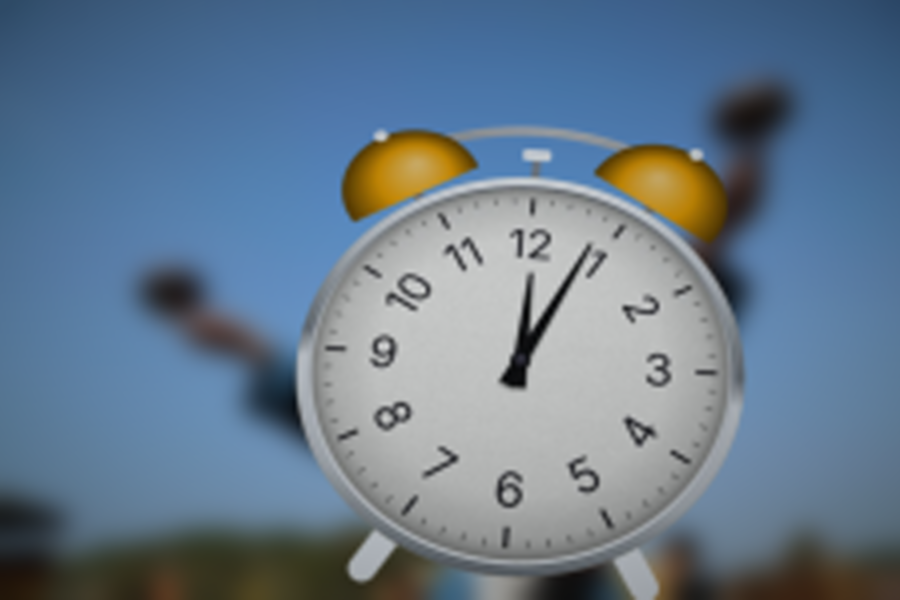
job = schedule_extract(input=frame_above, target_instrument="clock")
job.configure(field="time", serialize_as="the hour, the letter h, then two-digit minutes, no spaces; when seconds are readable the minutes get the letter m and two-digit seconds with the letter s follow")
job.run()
12h04
